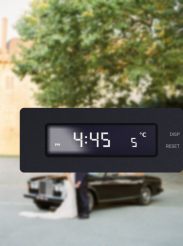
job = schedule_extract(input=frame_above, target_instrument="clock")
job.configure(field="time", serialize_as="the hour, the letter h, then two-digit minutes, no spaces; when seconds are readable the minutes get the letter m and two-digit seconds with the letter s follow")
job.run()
4h45
